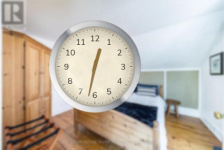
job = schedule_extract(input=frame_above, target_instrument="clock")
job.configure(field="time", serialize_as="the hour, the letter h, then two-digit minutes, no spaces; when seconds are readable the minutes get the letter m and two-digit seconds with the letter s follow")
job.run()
12h32
